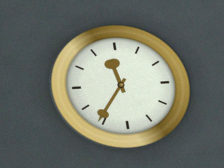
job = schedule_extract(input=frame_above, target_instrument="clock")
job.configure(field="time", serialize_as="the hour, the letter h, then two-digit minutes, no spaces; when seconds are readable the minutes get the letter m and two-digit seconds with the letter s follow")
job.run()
11h36
